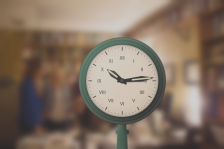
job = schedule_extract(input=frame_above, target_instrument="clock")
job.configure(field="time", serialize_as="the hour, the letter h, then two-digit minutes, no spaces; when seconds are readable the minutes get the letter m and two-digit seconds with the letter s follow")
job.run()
10h14
